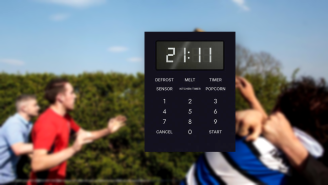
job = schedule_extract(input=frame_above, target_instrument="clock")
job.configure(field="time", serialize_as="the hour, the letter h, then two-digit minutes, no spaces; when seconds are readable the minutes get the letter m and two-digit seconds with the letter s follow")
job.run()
21h11
